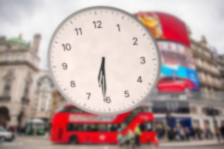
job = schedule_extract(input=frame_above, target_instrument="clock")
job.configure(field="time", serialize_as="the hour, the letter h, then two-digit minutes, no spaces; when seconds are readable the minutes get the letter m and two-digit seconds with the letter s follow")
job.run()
6h31
